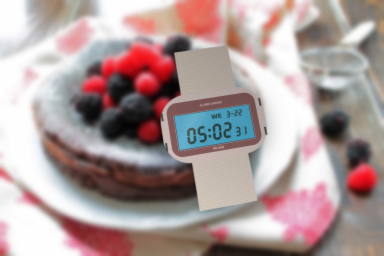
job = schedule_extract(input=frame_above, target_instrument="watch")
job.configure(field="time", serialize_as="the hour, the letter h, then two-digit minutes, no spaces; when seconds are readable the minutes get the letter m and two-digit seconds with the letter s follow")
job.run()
5h02m31s
